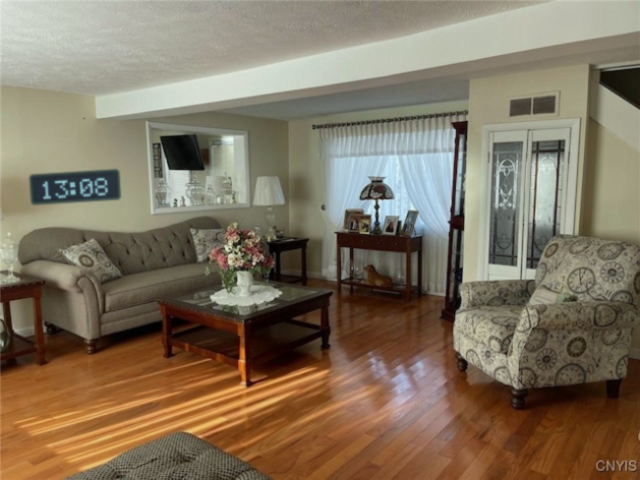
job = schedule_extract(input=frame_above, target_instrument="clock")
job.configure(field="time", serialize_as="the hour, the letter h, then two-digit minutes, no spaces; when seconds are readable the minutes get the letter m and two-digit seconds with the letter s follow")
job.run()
13h08
